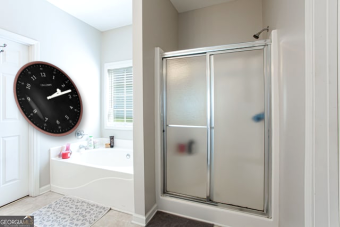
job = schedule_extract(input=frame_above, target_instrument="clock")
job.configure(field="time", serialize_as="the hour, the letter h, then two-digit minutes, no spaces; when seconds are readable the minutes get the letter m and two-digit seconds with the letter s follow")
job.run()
2h13
